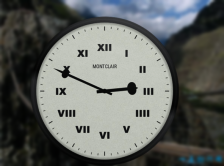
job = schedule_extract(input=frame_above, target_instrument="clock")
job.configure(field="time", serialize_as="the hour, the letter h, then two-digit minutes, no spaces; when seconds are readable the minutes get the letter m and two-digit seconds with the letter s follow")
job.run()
2h49
